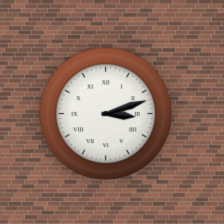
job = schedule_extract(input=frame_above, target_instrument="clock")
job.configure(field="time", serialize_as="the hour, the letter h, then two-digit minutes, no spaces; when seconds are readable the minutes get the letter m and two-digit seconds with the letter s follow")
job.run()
3h12
